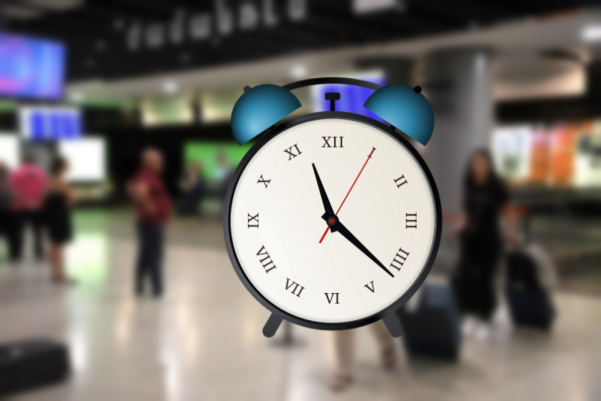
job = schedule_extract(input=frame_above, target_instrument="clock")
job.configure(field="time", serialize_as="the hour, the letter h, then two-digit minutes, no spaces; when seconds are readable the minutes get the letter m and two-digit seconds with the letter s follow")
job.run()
11h22m05s
